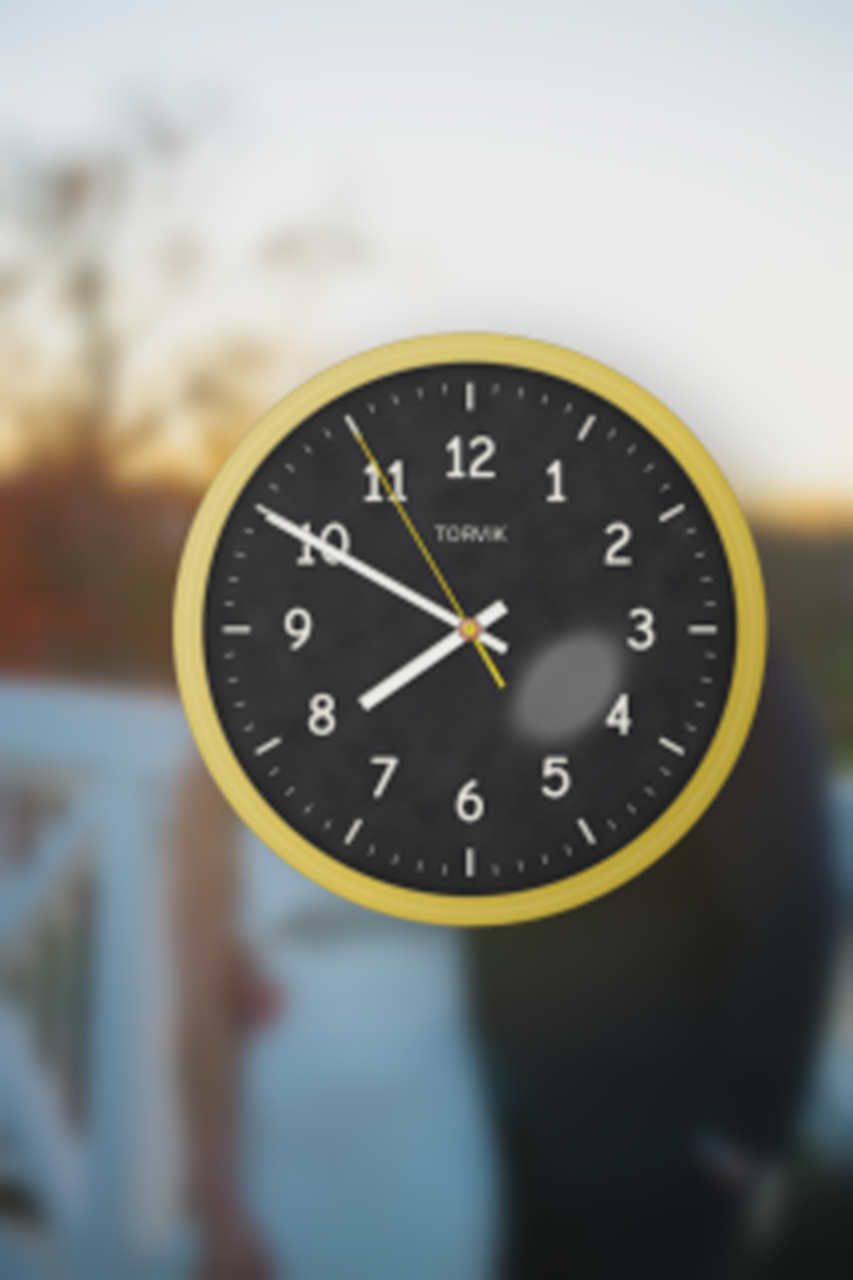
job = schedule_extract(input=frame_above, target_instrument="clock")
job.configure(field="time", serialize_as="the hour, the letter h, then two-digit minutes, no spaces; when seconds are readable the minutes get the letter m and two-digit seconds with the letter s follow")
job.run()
7h49m55s
